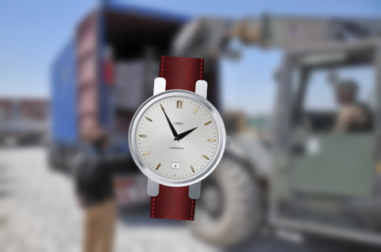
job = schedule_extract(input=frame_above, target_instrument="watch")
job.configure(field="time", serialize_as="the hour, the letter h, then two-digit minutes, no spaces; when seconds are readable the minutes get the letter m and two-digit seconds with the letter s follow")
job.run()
1h55
